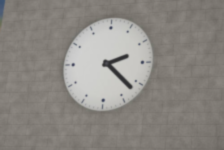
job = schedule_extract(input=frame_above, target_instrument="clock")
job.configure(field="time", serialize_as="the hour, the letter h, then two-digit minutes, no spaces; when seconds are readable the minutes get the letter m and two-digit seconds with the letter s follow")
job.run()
2h22
